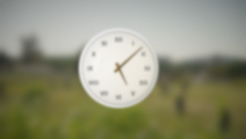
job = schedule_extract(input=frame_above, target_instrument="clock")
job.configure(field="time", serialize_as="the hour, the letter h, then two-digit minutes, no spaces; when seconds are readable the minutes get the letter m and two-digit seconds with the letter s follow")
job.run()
5h08
